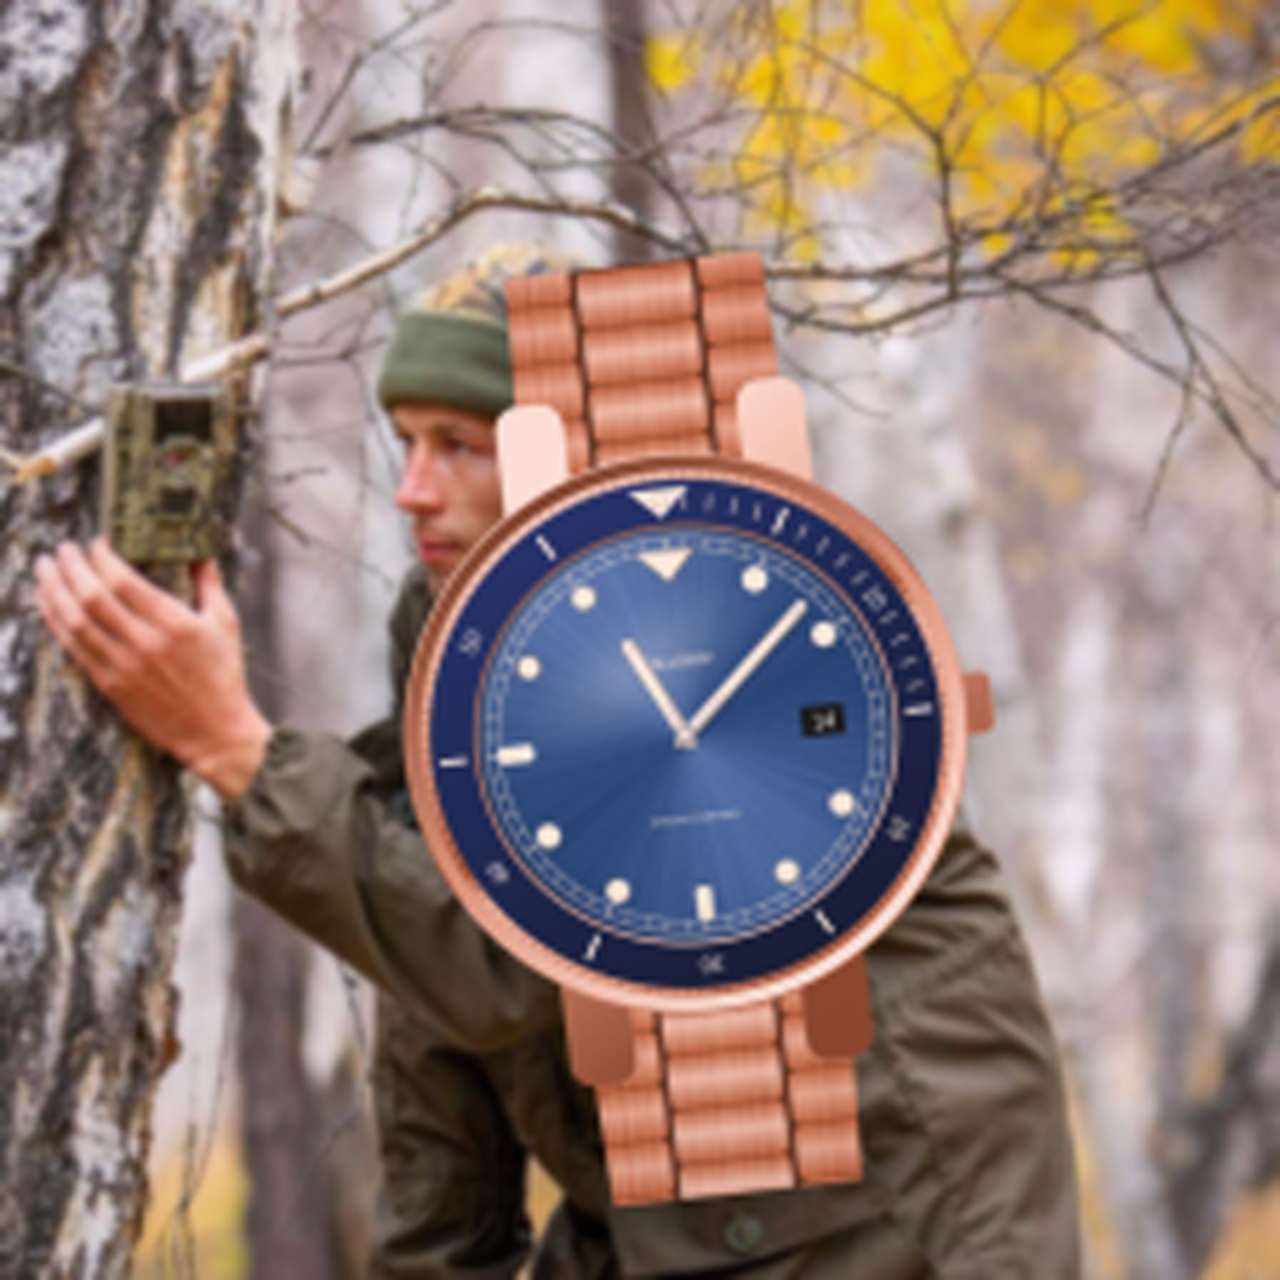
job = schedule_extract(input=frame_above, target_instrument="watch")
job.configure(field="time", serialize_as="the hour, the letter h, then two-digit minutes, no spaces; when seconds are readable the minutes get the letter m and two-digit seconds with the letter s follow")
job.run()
11h08
